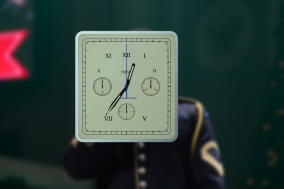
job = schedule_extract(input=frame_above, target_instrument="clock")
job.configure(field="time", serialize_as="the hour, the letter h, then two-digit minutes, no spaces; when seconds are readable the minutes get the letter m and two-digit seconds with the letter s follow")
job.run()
12h36
